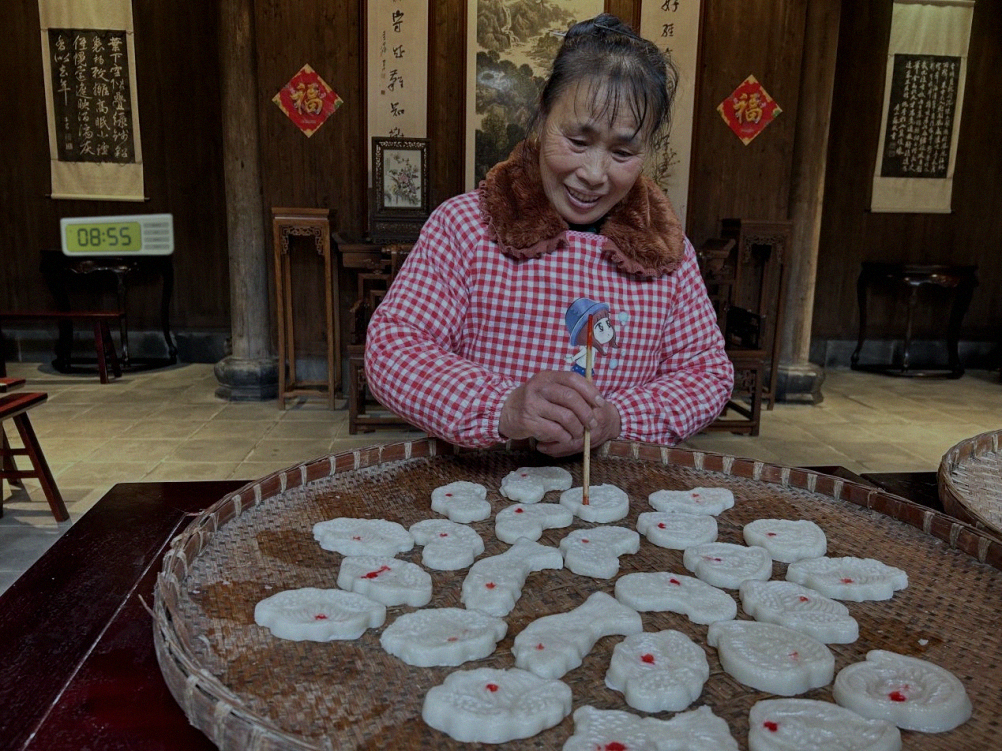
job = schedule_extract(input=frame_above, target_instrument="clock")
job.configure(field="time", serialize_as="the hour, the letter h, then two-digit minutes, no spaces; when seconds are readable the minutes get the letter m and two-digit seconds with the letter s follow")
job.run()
8h55
